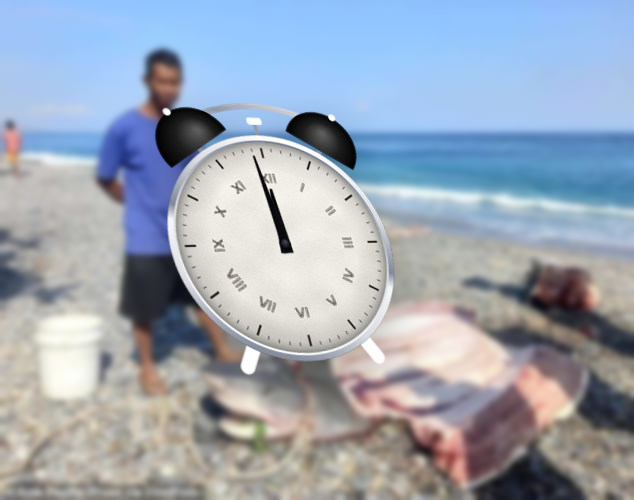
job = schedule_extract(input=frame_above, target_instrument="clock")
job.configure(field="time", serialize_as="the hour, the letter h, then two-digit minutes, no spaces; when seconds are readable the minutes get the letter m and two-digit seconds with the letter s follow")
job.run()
11h59
